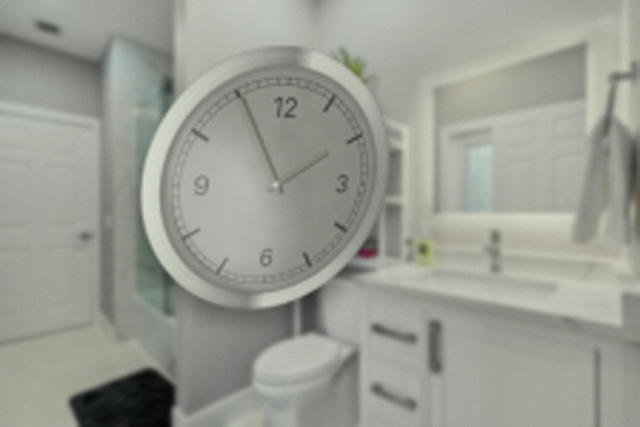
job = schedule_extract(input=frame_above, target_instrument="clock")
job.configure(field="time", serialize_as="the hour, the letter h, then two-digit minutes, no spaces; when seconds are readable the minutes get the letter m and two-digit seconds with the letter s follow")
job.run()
1h55
